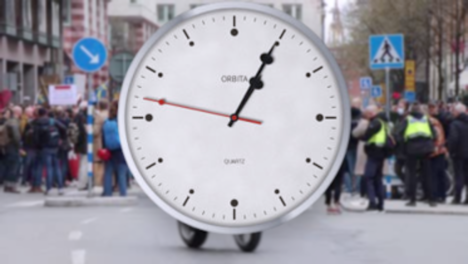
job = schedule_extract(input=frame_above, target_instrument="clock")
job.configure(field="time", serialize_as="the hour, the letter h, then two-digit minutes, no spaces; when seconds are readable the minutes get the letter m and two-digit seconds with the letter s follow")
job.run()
1h04m47s
